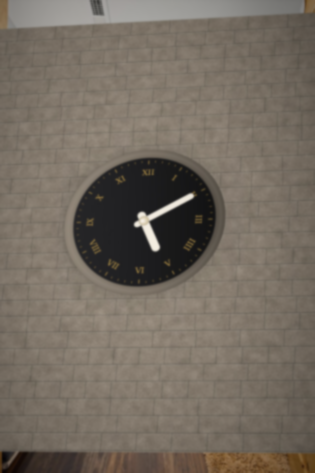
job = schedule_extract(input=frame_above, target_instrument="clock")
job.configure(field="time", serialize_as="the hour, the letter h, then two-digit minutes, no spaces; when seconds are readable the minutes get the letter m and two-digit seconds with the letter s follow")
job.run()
5h10
